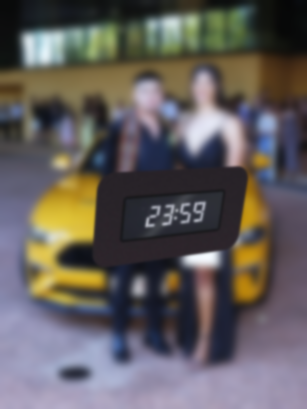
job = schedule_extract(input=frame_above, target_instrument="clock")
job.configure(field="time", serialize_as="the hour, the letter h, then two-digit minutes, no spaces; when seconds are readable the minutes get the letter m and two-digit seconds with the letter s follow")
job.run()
23h59
